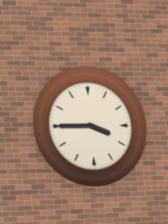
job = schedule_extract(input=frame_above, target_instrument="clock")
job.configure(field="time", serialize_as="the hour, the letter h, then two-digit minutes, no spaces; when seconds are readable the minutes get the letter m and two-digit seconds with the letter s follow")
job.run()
3h45
